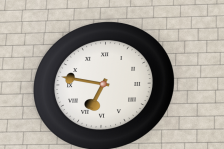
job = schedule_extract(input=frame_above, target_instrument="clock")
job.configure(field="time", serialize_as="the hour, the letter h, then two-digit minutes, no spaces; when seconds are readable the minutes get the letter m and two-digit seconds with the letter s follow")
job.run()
6h47
